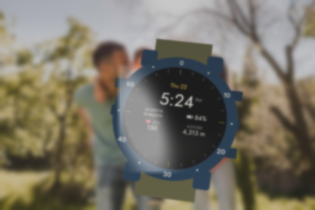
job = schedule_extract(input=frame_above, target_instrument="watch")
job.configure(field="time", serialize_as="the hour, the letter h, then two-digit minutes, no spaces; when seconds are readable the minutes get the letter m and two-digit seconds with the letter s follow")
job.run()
5h24
